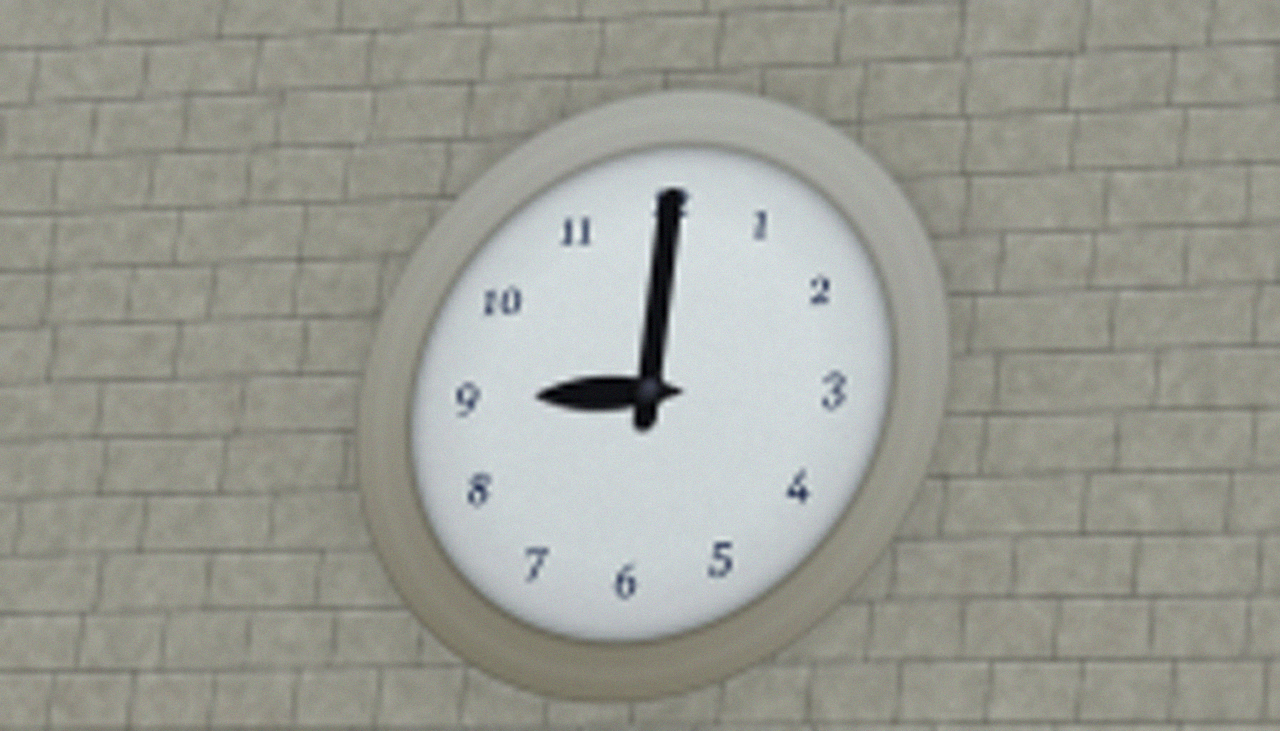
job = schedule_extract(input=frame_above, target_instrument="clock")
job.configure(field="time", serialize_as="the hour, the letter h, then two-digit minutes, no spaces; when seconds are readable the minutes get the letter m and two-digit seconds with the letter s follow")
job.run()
9h00
